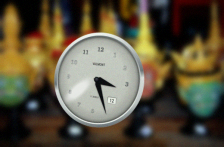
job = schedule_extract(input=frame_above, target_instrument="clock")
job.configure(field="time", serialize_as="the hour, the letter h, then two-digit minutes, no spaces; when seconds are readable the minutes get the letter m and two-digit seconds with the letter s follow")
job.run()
3h26
